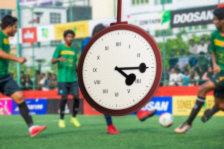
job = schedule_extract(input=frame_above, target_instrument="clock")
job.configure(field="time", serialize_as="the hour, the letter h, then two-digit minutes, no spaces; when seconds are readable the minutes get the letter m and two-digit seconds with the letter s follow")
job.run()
4h15
